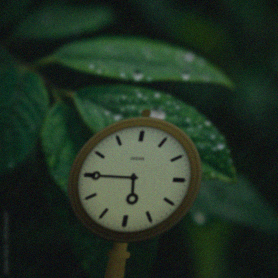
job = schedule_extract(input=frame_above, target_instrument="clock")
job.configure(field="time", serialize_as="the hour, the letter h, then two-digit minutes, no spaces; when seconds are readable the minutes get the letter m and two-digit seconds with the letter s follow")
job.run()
5h45
